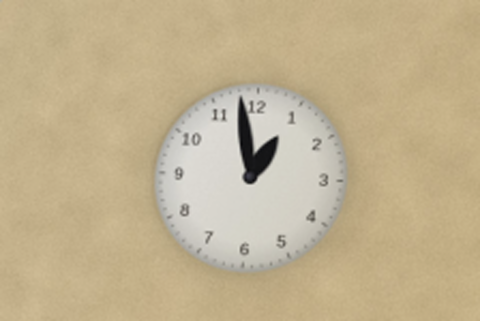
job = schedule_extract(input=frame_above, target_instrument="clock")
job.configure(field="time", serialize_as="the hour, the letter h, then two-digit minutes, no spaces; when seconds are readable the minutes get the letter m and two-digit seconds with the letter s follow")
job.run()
12h58
